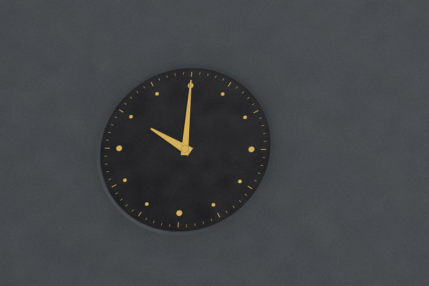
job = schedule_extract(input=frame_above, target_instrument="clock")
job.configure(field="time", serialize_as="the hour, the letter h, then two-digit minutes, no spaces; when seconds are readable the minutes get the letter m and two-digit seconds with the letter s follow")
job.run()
10h00
